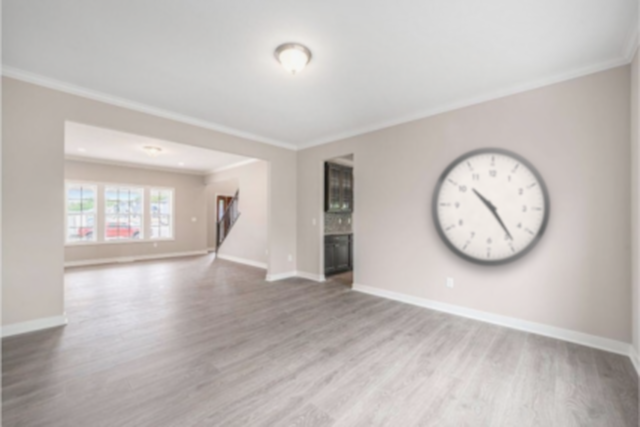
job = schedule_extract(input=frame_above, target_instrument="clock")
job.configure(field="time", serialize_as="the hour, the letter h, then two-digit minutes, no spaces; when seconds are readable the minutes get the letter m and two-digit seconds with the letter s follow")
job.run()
10h24
